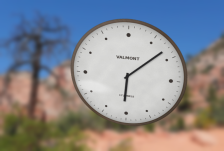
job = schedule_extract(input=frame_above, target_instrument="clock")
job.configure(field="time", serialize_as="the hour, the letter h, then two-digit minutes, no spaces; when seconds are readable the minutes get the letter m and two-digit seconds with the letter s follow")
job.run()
6h08
